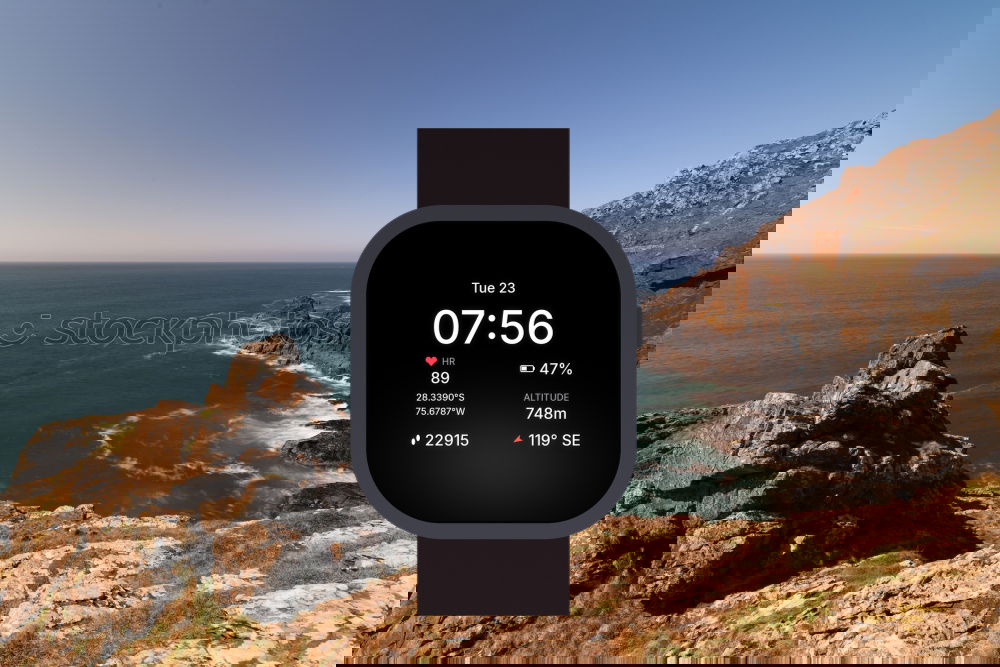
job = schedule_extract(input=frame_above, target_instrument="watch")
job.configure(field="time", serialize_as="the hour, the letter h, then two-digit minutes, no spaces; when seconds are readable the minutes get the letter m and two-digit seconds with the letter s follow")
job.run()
7h56
